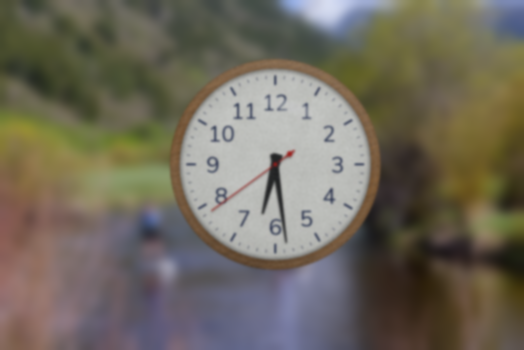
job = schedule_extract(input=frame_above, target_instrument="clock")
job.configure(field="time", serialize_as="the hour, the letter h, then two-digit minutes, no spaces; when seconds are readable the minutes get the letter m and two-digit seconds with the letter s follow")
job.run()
6h28m39s
